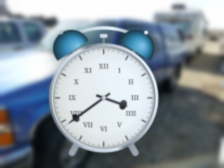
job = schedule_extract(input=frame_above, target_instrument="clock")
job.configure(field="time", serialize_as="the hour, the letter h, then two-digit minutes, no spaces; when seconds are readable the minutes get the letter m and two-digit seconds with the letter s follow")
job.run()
3h39
